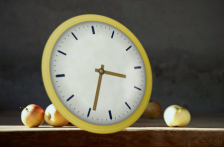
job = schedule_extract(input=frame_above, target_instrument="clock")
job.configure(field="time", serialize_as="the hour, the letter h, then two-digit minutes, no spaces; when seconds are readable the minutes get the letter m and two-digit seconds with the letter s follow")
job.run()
3h34
